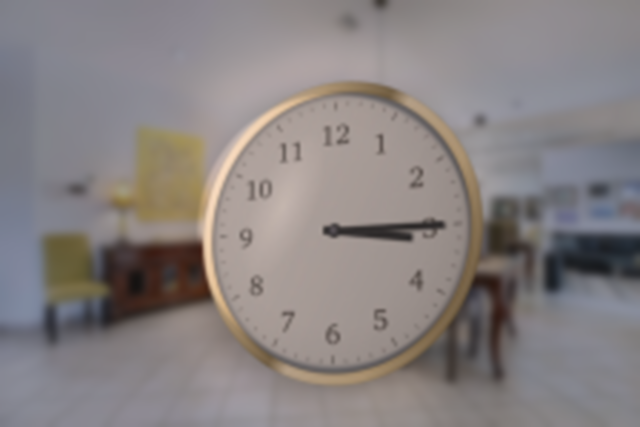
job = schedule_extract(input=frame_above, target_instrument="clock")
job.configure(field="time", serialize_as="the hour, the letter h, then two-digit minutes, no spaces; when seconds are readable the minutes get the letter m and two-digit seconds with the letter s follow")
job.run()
3h15
